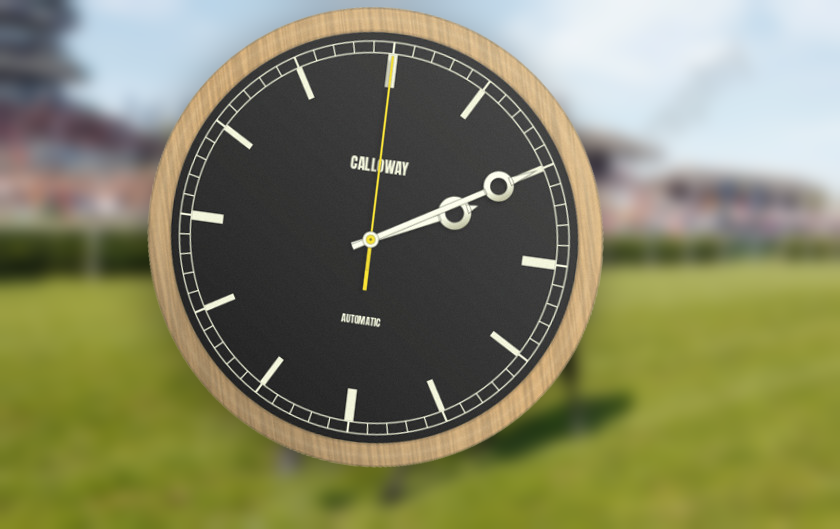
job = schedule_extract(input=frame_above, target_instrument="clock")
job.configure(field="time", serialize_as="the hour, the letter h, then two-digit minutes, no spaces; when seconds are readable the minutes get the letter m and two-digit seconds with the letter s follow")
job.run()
2h10m00s
